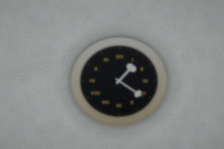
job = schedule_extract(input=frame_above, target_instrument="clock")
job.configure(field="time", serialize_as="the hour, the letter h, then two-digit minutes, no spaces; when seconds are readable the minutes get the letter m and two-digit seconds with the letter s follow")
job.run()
1h21
